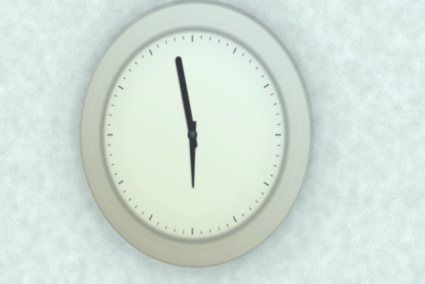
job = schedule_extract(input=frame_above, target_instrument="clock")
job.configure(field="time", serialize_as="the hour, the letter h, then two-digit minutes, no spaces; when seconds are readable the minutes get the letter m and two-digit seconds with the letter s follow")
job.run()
5h58
